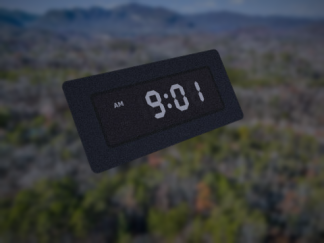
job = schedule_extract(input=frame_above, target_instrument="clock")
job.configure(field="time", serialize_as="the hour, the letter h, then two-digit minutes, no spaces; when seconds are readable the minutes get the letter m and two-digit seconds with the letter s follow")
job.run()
9h01
